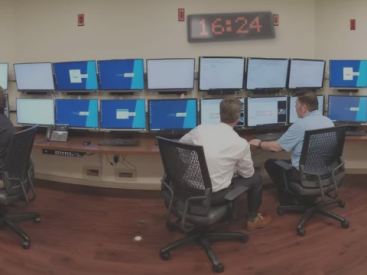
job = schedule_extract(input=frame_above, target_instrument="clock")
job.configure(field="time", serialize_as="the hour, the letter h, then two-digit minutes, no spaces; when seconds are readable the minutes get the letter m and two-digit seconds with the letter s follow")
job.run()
16h24
